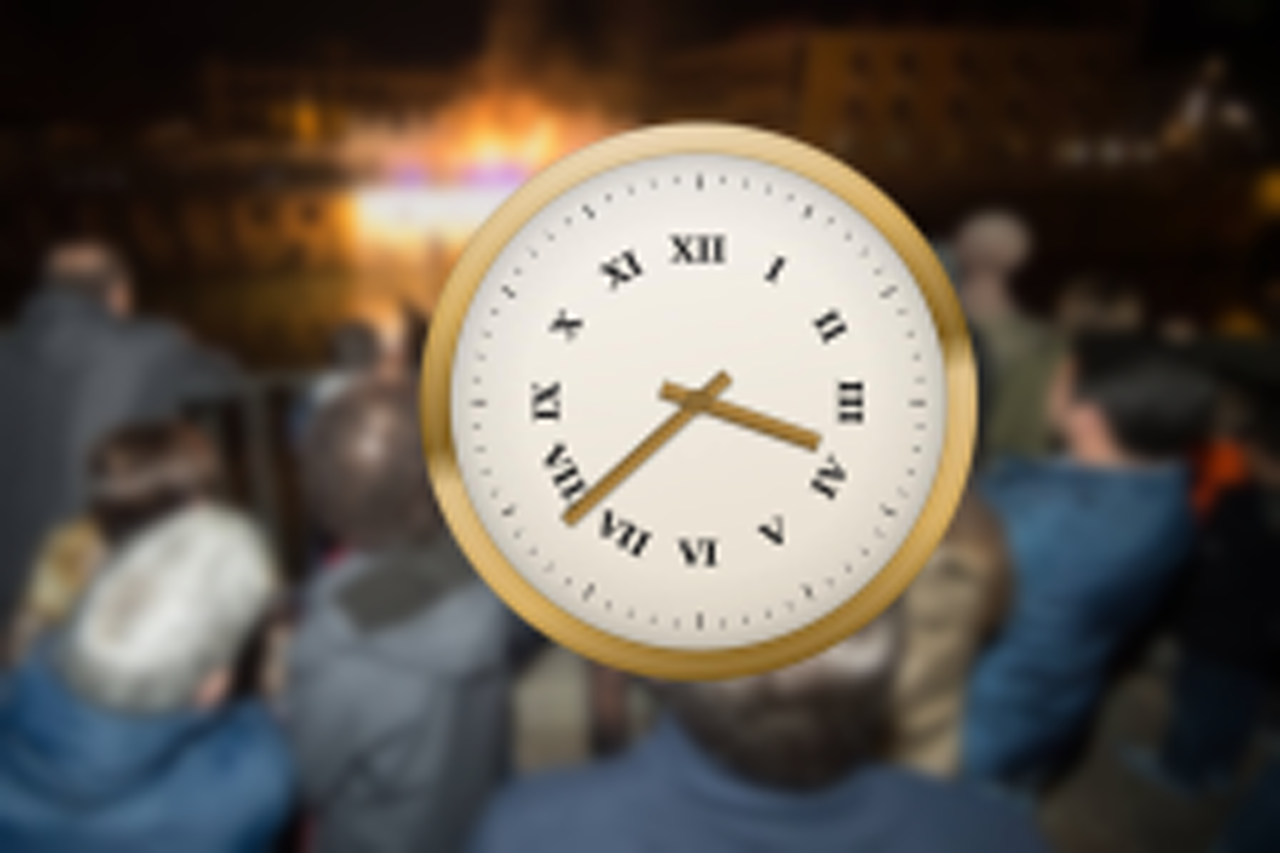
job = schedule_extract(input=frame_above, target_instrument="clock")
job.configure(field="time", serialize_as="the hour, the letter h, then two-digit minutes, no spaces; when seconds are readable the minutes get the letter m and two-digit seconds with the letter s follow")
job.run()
3h38
